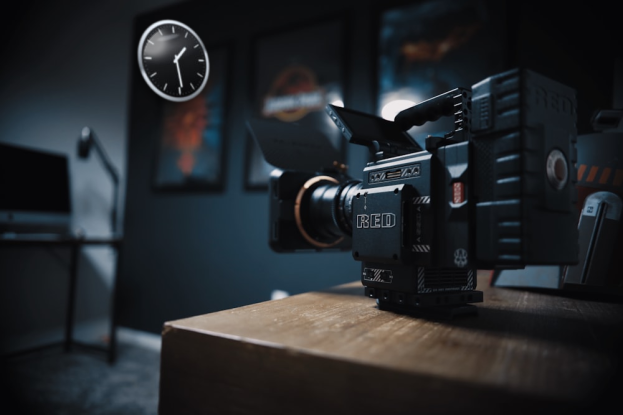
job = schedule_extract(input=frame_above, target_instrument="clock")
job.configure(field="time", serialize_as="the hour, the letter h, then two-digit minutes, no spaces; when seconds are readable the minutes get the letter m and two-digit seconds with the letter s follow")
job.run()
1h29
